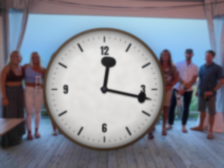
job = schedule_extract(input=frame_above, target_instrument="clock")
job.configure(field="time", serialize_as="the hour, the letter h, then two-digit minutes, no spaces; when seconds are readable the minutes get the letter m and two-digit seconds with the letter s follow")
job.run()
12h17
